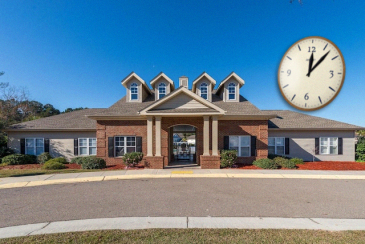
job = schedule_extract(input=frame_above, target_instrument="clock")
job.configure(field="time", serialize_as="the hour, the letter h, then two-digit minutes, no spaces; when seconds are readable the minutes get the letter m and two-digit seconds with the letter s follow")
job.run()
12h07
